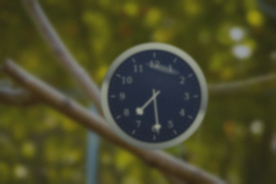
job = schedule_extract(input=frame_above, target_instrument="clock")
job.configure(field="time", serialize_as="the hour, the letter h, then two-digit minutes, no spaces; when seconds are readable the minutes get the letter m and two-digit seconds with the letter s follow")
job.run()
7h29
